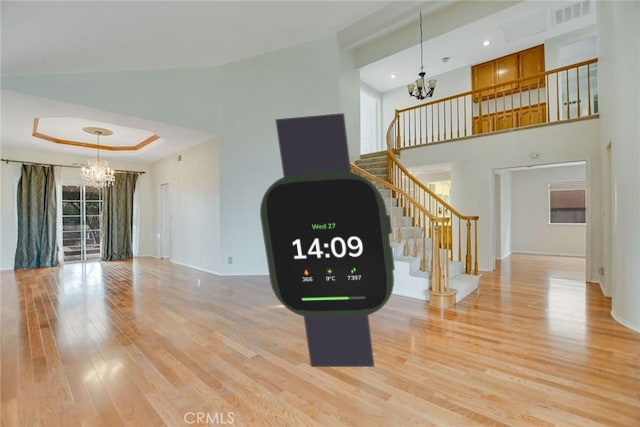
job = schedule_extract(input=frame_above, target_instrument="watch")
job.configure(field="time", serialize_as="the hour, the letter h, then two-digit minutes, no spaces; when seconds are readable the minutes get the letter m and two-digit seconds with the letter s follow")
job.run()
14h09
